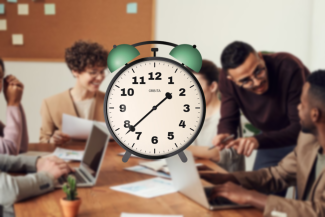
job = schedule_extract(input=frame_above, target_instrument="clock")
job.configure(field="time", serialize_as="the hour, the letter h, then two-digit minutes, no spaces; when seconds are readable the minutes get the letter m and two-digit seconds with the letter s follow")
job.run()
1h38
